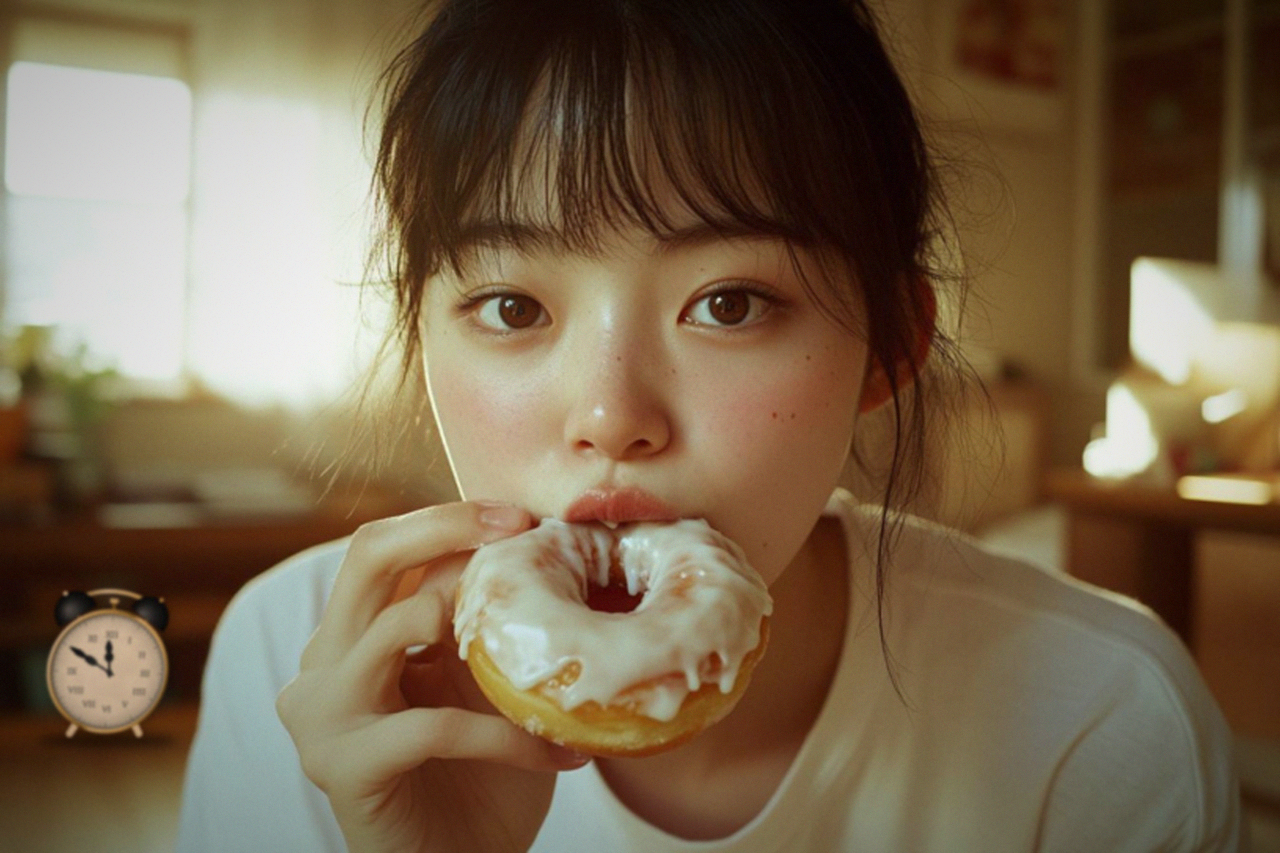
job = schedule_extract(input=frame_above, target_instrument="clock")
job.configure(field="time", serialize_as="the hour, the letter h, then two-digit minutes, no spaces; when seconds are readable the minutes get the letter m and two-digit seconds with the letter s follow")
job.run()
11h50
